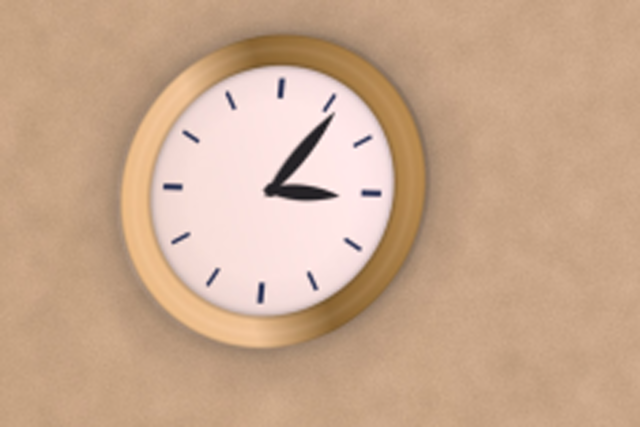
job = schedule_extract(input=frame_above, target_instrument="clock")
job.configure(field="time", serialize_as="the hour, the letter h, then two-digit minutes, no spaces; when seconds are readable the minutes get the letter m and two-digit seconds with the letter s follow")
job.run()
3h06
